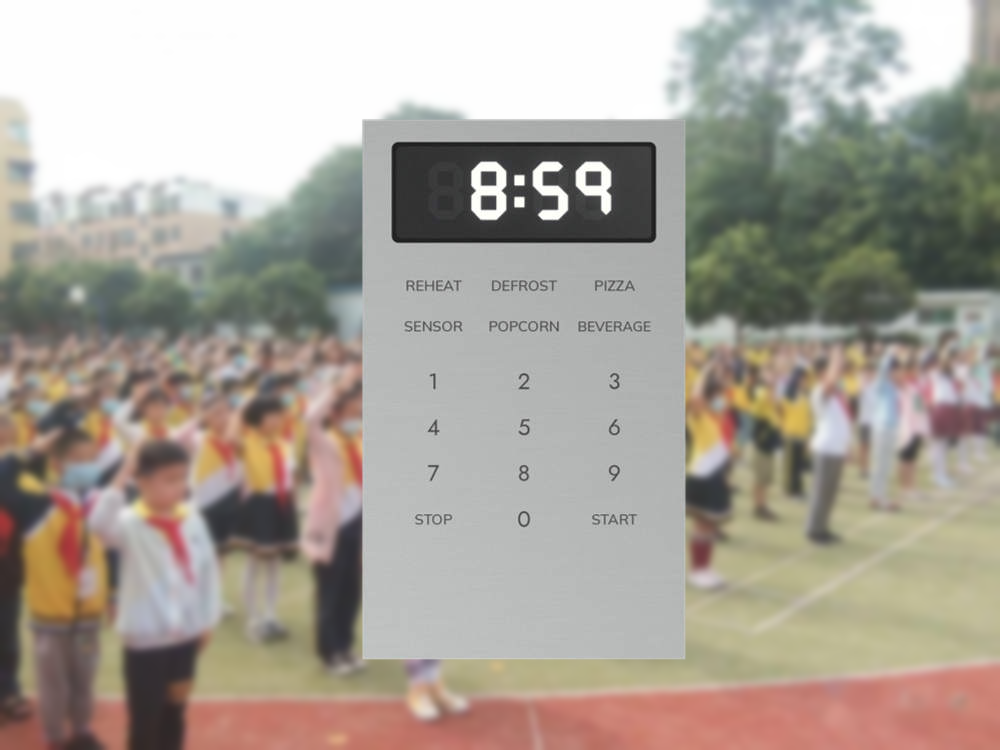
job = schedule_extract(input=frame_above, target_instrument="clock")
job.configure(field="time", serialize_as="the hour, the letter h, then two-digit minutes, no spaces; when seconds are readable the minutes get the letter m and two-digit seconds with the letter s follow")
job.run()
8h59
